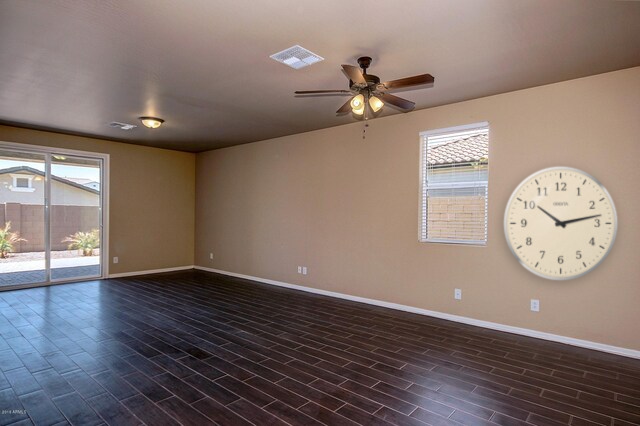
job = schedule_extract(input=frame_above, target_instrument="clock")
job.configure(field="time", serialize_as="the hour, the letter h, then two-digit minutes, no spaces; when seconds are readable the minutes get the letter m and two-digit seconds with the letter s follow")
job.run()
10h13
